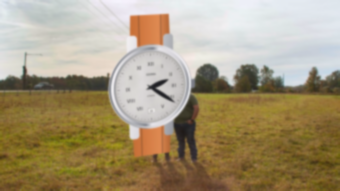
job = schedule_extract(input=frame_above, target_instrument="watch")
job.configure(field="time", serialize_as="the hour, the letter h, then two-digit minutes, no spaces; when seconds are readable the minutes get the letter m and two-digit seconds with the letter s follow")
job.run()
2h21
